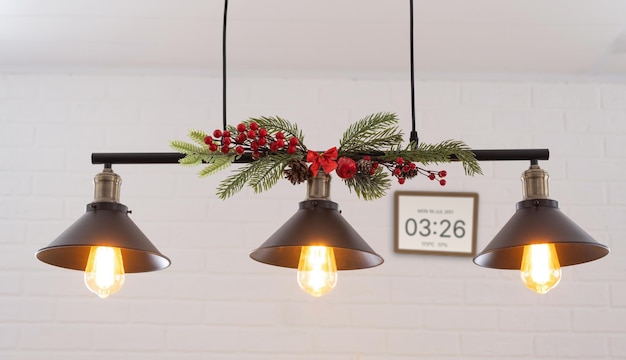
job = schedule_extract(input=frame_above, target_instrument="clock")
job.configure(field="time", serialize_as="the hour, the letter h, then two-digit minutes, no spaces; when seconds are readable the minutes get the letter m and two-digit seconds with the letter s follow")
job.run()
3h26
